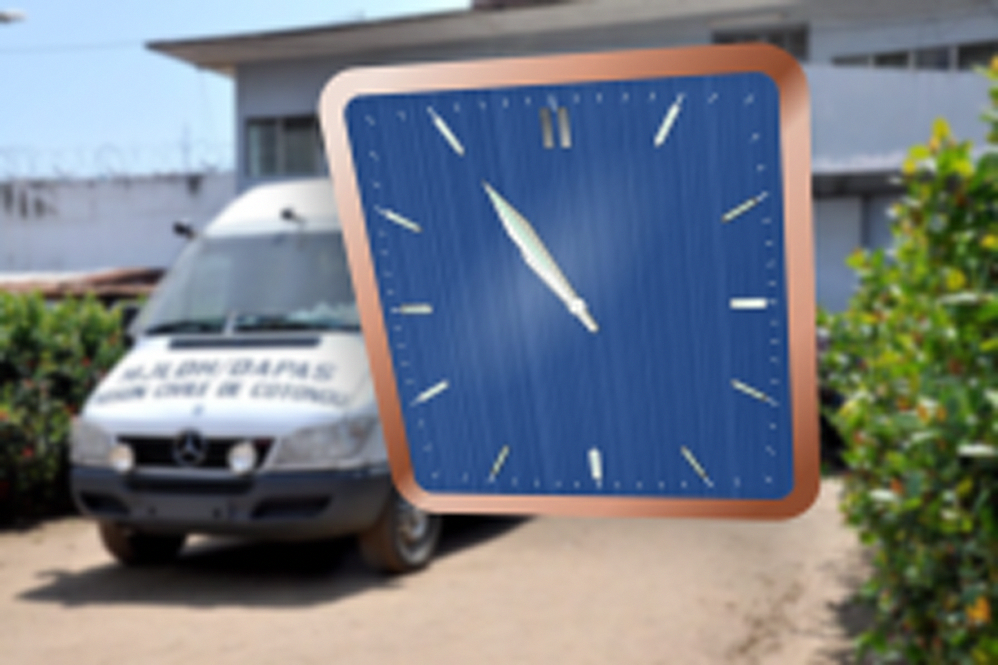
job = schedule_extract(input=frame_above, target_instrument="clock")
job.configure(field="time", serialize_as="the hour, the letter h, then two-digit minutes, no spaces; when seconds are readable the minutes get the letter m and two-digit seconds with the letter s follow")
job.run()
10h55
